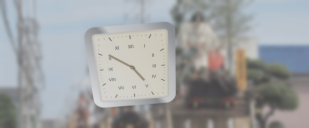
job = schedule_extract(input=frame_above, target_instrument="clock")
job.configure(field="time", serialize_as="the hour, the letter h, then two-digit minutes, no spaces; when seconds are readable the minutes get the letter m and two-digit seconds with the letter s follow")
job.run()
4h51
